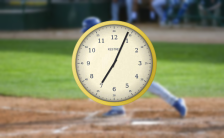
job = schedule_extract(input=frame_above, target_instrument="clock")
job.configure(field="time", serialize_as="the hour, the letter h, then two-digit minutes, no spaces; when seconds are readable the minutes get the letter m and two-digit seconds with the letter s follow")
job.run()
7h04
